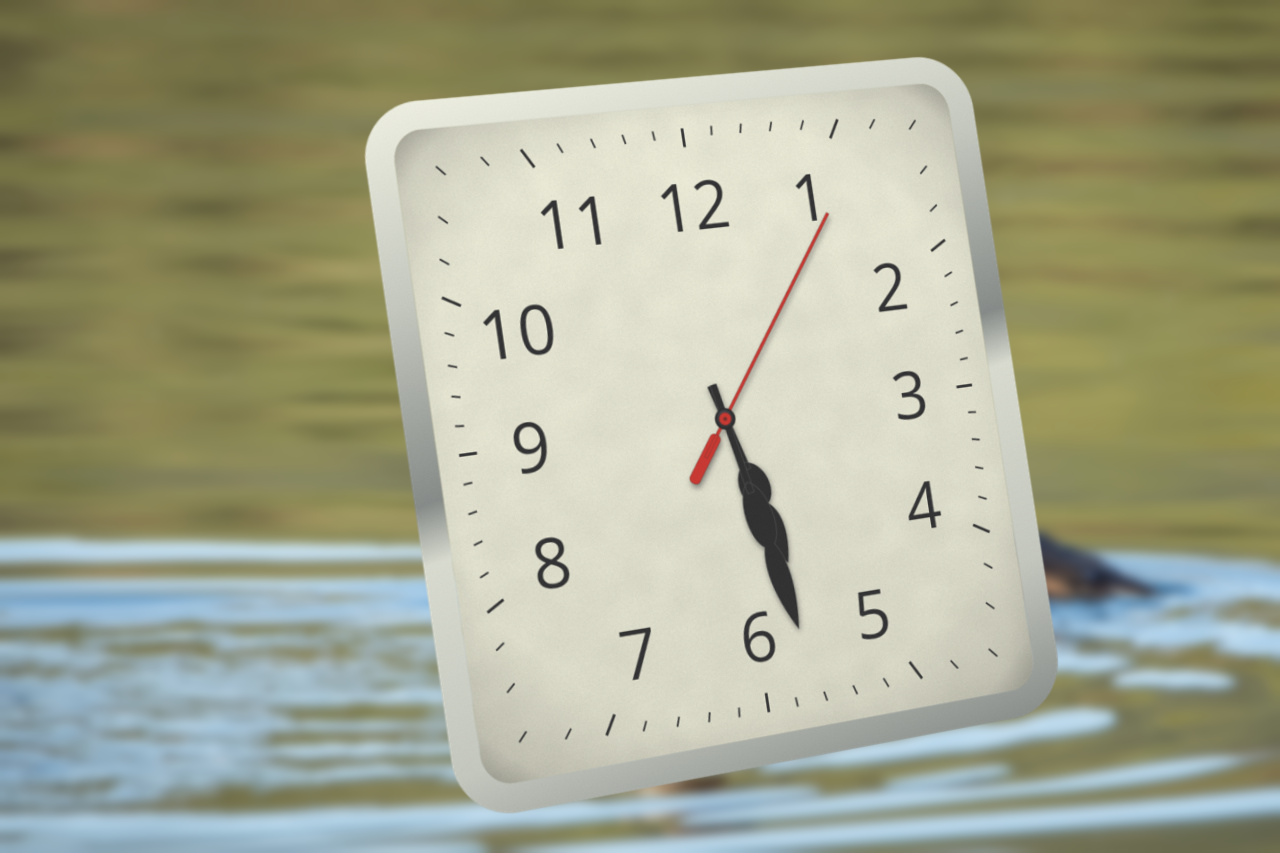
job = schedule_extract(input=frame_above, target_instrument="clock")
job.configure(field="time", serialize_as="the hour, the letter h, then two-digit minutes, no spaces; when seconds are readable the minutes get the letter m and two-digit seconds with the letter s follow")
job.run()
5h28m06s
